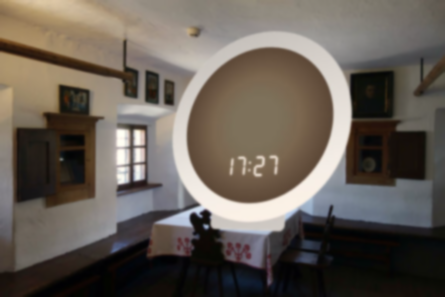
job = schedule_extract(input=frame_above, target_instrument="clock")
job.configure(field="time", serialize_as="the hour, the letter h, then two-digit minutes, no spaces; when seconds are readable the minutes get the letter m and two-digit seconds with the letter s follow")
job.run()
17h27
